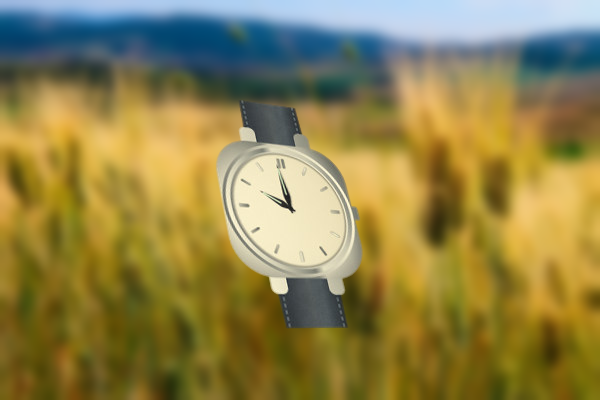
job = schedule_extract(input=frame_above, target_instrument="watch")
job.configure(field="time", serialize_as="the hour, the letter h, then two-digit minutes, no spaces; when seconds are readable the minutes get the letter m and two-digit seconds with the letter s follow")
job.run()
9h59
